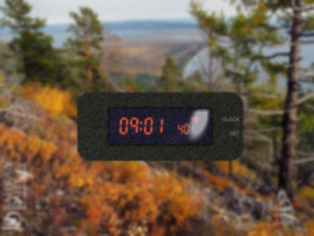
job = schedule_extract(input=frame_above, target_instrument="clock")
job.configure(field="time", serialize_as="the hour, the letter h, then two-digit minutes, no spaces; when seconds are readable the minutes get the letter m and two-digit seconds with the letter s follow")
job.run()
9h01
